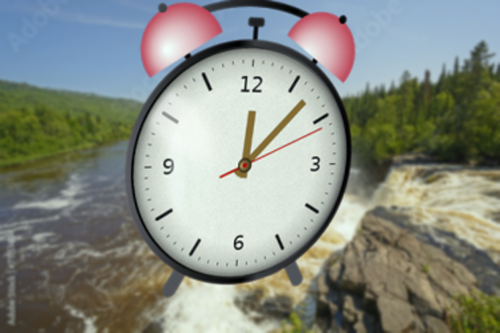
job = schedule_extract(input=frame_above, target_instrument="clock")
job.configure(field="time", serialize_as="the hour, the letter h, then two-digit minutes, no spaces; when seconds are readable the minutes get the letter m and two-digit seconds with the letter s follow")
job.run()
12h07m11s
